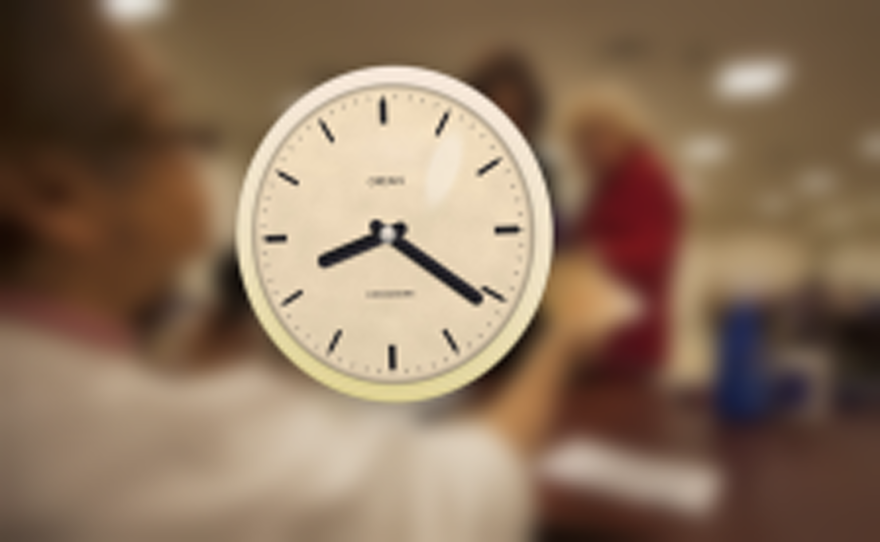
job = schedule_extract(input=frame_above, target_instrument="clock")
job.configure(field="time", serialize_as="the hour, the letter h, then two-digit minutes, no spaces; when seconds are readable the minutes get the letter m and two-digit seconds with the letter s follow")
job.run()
8h21
